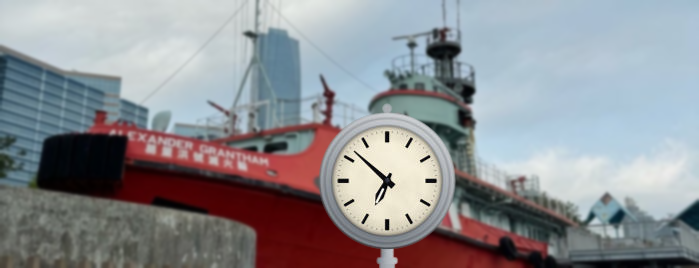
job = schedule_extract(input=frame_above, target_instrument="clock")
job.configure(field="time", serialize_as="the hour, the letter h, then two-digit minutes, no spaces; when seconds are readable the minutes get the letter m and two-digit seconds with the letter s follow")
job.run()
6h52
